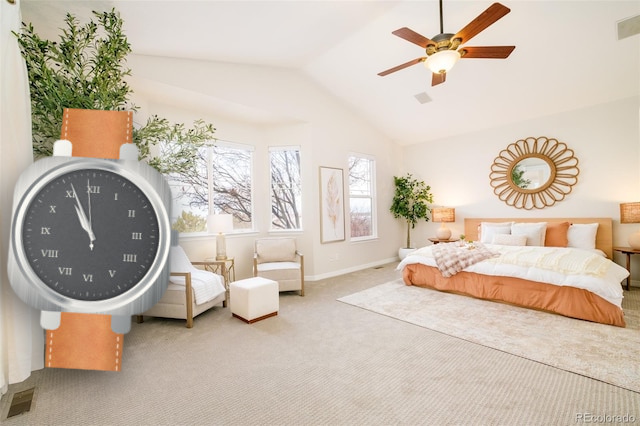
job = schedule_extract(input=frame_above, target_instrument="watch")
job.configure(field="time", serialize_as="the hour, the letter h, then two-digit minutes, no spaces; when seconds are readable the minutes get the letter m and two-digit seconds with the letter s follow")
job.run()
10h55m59s
